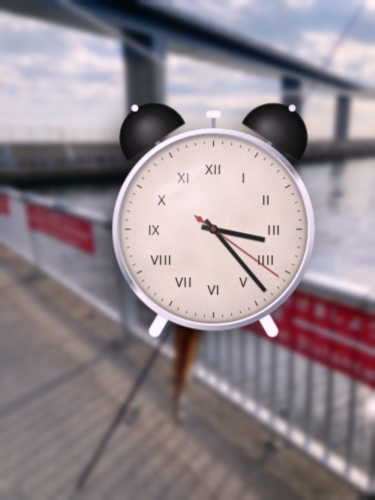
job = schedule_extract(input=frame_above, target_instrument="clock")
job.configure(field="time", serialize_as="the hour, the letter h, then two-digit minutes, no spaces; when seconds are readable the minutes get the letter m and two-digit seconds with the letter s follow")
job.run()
3h23m21s
